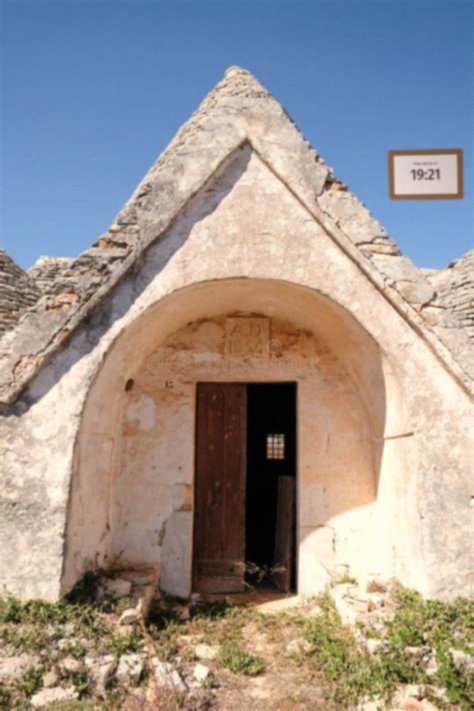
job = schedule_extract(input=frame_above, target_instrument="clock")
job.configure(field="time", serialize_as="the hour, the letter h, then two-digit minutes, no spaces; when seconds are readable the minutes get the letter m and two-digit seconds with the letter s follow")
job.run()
19h21
